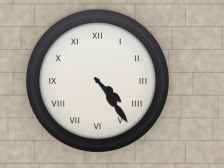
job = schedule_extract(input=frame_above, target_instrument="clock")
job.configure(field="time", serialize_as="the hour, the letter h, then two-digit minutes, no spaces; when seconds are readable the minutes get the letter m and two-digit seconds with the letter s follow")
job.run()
4h24
